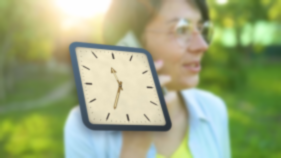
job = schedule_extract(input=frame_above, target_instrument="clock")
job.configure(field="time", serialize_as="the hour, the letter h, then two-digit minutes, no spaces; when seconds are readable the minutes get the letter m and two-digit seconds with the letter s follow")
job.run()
11h34
